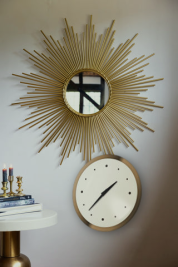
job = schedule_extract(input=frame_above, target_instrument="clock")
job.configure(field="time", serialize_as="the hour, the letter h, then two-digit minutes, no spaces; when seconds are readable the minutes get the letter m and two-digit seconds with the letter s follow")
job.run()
1h37
